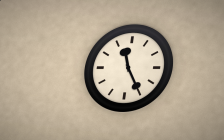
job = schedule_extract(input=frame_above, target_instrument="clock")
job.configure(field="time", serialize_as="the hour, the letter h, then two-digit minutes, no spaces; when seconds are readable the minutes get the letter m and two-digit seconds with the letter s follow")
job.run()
11h25
